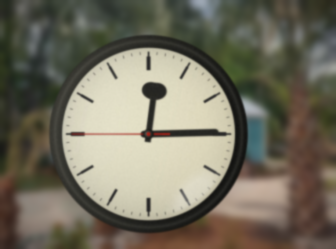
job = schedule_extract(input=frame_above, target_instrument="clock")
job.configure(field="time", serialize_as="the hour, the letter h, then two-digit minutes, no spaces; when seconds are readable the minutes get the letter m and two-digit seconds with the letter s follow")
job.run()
12h14m45s
